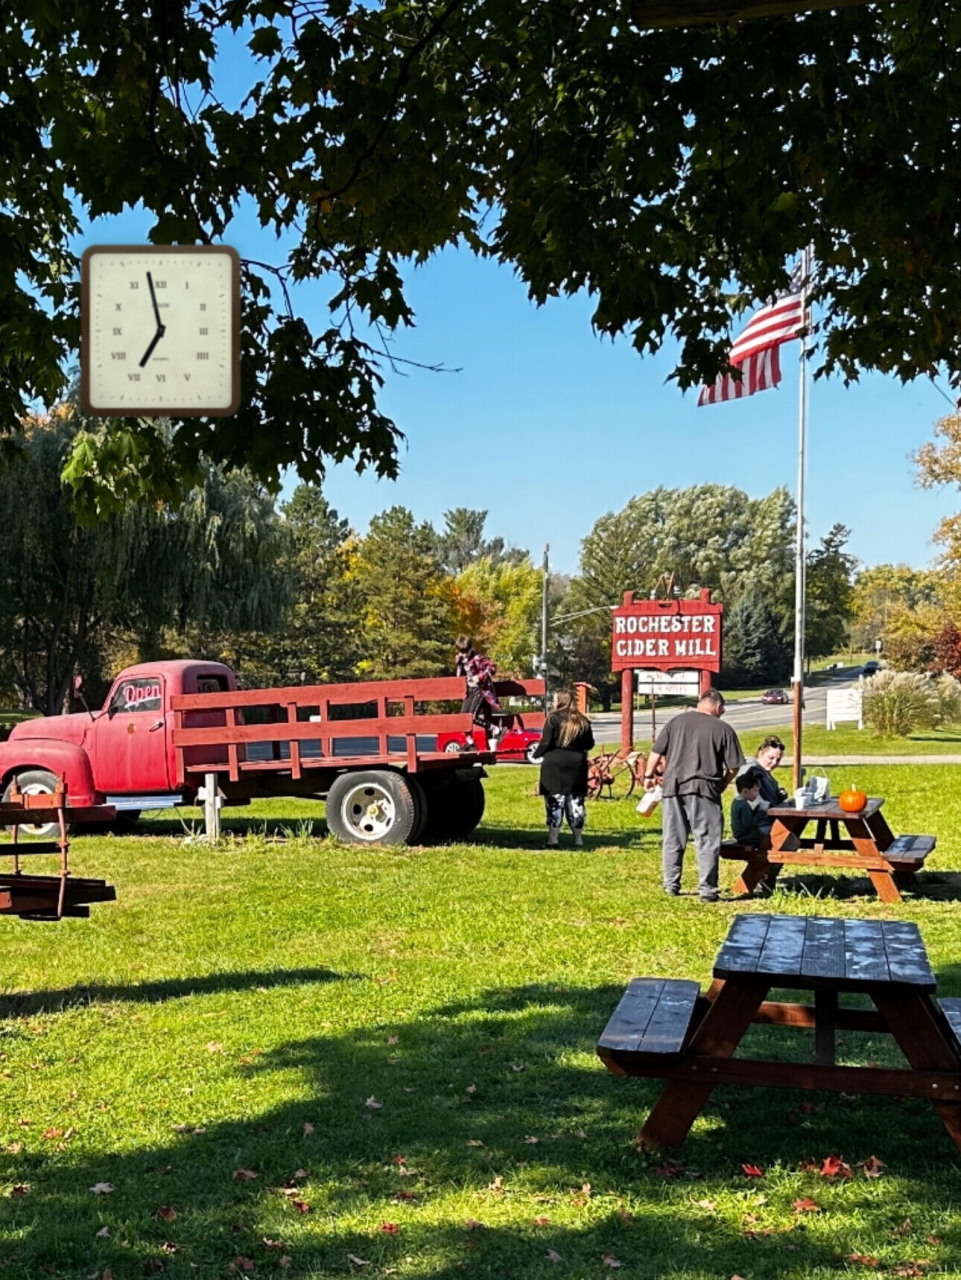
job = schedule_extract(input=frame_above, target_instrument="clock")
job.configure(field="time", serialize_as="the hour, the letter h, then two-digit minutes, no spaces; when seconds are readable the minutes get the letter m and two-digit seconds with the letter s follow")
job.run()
6h58
